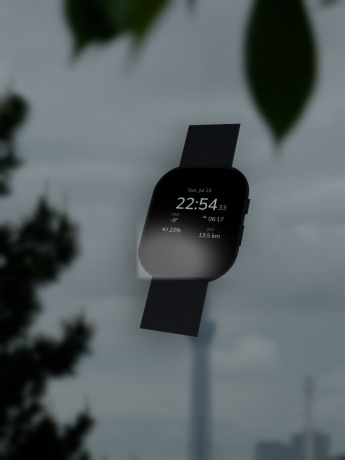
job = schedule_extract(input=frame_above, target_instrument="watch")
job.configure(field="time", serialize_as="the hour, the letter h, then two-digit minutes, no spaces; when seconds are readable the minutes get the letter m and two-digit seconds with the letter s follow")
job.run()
22h54
